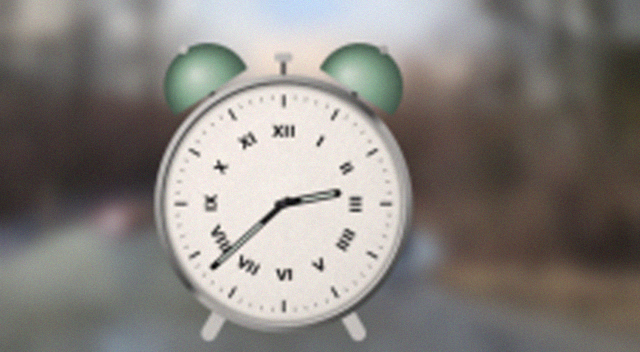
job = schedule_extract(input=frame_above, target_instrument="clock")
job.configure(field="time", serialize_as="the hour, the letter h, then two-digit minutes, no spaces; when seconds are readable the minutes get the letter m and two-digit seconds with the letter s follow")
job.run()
2h38
